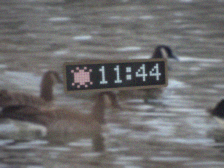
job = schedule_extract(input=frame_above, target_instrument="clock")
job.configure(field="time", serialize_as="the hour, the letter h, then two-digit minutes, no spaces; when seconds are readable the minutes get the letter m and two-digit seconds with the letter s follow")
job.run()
11h44
